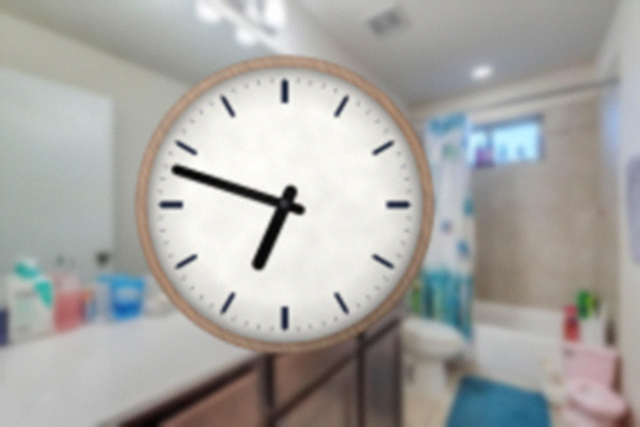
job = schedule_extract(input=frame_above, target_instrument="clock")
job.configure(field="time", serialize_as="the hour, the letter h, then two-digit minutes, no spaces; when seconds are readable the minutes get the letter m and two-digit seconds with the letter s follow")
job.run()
6h48
